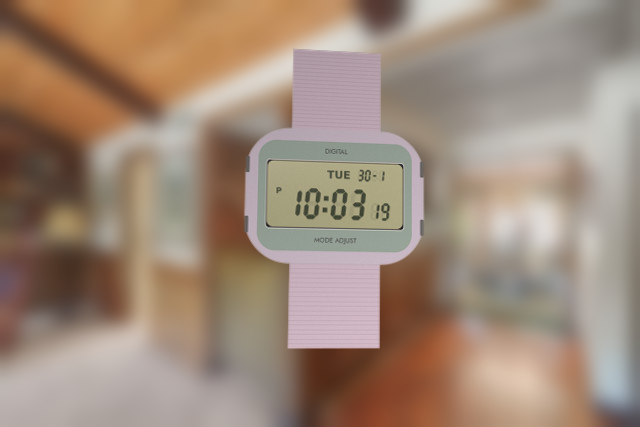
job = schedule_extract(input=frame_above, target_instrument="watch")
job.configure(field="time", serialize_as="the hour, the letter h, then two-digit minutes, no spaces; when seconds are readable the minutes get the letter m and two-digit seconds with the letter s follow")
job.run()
10h03m19s
